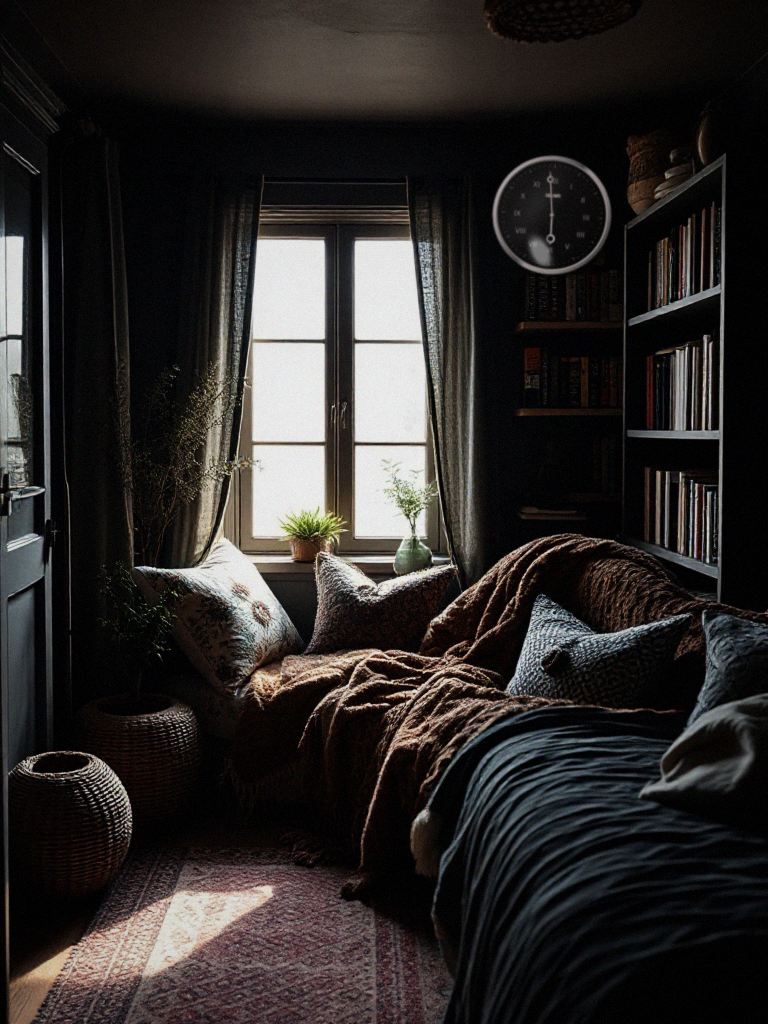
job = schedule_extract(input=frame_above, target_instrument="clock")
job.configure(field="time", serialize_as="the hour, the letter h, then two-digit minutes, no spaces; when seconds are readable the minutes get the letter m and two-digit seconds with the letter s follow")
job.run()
5h59
